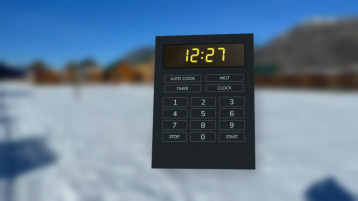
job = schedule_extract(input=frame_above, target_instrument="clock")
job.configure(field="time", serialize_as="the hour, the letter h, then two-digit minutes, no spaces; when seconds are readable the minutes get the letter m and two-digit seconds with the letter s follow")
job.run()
12h27
